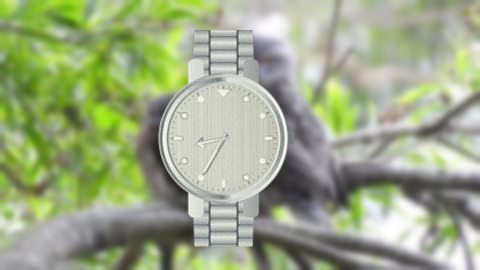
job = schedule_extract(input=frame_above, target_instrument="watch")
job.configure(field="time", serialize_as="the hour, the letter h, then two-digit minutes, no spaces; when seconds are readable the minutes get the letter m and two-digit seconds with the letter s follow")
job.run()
8h35
